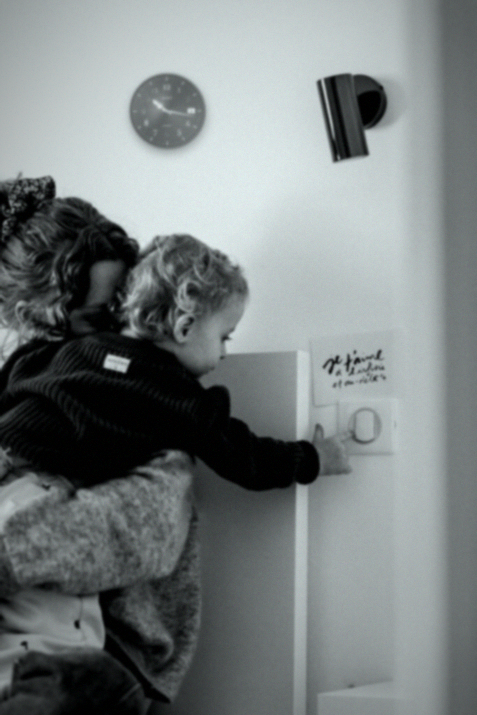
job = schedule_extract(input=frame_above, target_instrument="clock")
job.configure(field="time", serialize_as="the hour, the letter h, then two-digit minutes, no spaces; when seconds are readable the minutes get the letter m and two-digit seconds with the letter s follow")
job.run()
10h17
